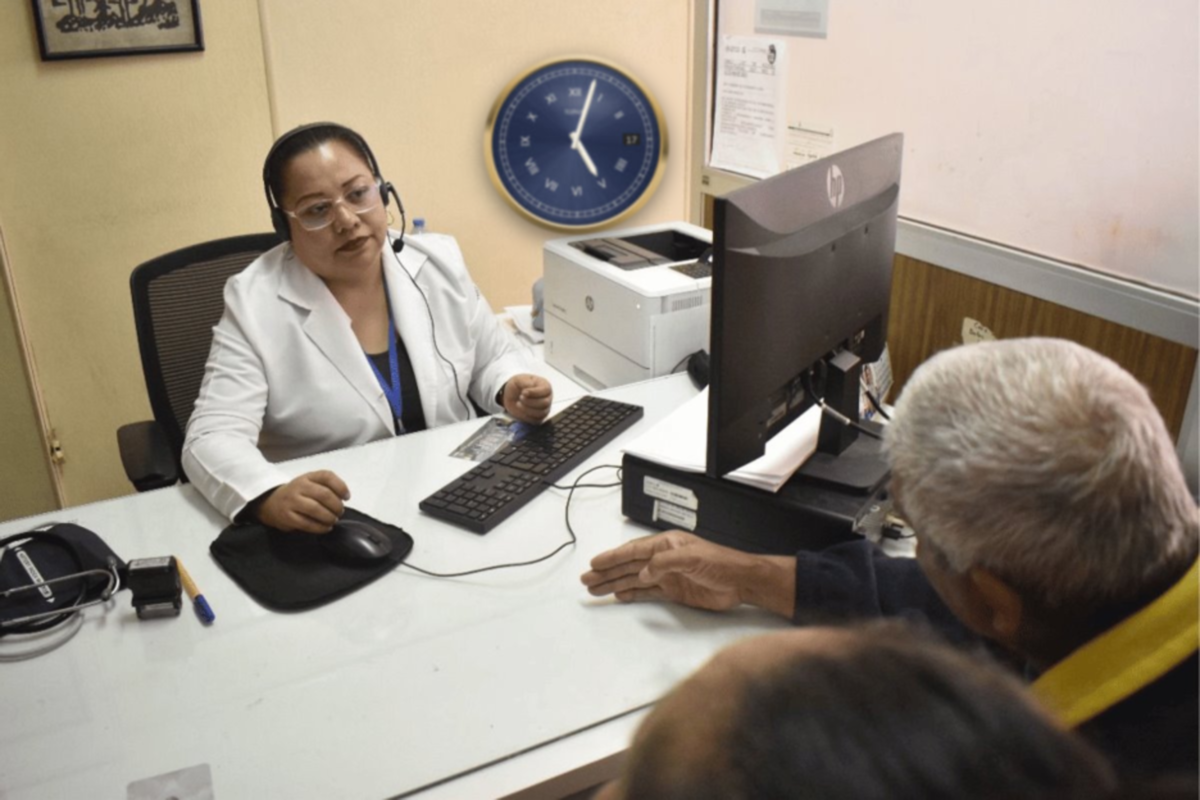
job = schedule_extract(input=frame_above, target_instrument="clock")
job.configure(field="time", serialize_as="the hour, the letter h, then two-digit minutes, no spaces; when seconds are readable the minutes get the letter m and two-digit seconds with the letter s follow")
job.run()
5h03
